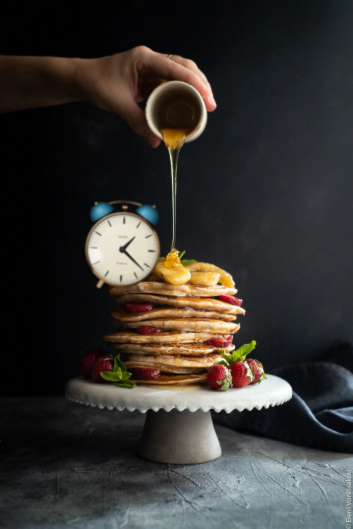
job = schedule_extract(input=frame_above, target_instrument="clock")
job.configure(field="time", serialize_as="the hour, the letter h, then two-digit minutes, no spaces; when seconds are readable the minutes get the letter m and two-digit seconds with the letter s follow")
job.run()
1h22
